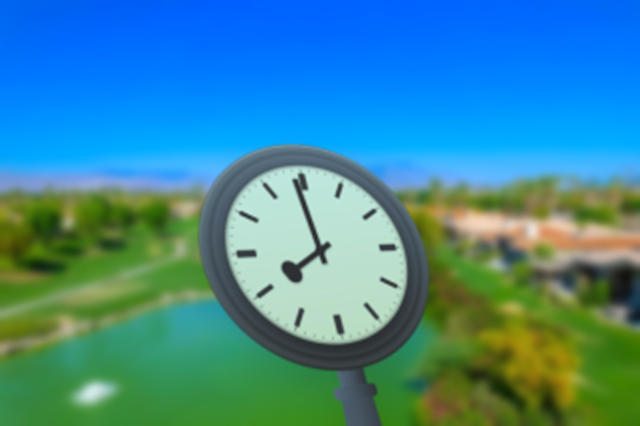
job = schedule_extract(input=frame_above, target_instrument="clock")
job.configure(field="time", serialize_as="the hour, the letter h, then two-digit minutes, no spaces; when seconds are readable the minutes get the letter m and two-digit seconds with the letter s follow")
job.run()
7h59
